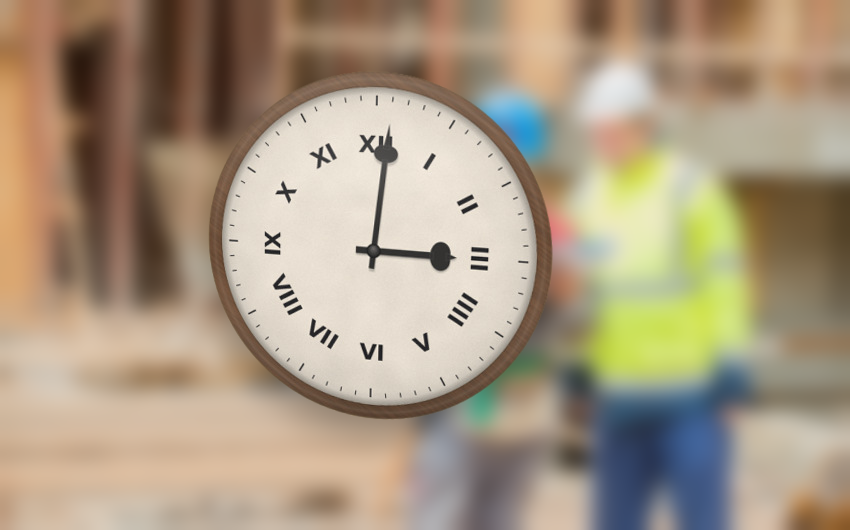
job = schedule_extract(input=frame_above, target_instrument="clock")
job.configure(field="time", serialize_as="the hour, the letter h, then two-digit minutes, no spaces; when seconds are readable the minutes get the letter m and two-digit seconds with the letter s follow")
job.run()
3h01
